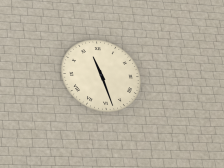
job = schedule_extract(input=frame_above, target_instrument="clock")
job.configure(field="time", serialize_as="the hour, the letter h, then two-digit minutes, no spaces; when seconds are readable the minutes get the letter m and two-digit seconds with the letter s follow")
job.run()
11h28
